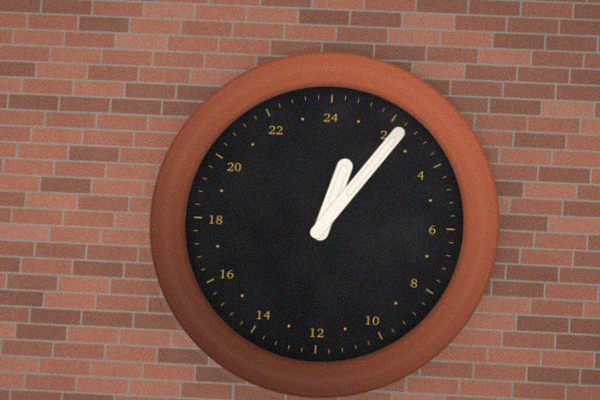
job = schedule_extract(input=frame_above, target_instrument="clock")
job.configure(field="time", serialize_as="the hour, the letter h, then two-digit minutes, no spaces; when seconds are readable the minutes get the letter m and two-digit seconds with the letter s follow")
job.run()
1h06
